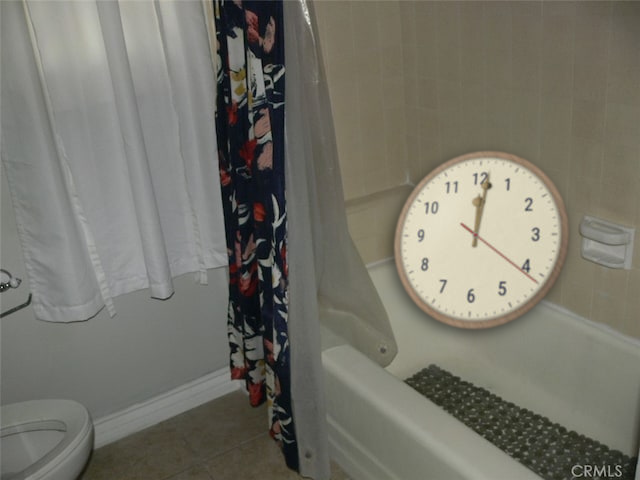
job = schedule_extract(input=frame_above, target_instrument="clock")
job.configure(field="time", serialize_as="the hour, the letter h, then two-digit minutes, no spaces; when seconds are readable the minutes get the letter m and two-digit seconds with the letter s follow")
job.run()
12h01m21s
